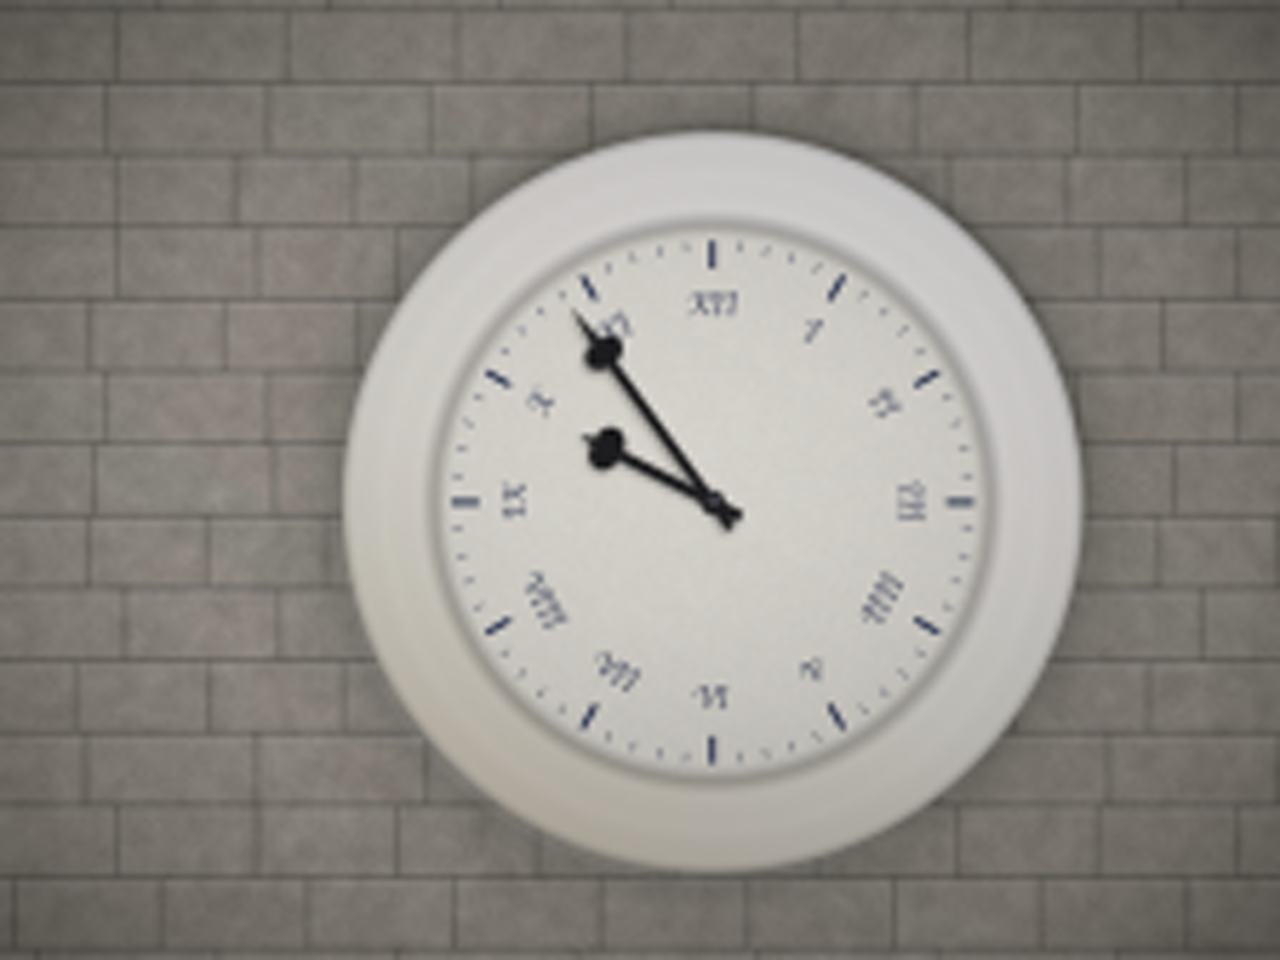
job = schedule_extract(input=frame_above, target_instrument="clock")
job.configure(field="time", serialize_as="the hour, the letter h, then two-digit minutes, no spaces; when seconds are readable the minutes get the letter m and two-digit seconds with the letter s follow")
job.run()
9h54
